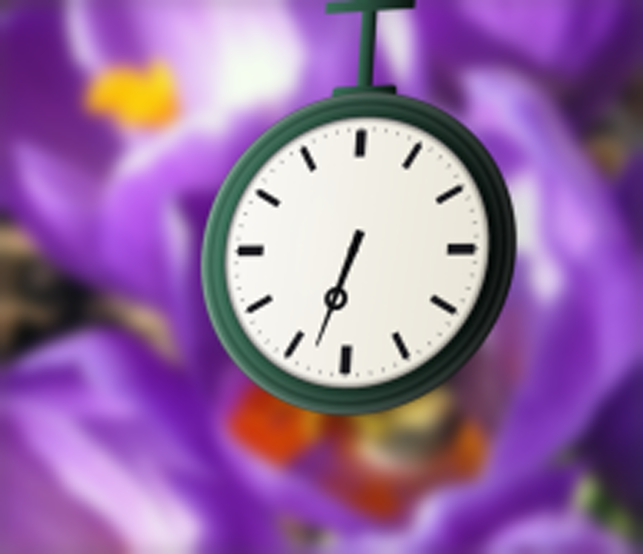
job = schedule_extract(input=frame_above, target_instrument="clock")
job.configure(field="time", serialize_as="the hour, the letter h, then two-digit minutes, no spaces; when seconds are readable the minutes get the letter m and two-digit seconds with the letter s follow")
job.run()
6h33
